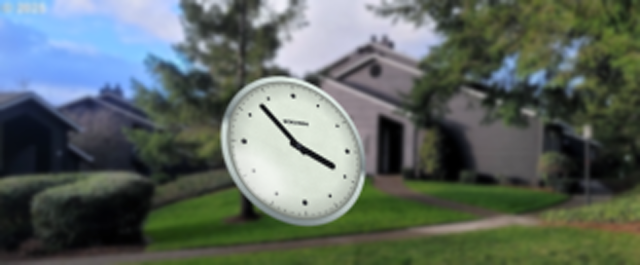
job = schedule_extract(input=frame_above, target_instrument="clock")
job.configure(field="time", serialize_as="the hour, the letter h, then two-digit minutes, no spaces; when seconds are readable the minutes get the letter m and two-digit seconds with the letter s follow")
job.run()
3h53
